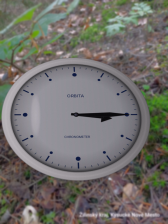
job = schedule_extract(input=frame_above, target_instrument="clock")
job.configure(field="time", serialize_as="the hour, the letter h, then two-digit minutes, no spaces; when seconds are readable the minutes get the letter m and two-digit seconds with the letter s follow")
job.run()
3h15
